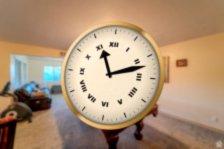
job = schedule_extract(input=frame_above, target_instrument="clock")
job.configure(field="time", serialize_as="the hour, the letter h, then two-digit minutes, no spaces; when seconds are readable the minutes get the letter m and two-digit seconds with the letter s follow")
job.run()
11h12
